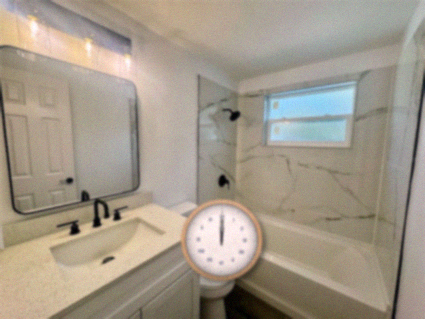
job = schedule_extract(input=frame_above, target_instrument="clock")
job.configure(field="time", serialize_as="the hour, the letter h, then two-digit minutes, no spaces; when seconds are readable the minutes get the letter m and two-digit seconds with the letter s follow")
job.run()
12h00
